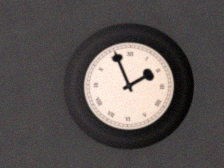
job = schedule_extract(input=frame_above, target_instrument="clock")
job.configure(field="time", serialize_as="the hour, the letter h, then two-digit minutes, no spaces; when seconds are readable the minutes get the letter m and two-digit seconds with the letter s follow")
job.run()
1h56
